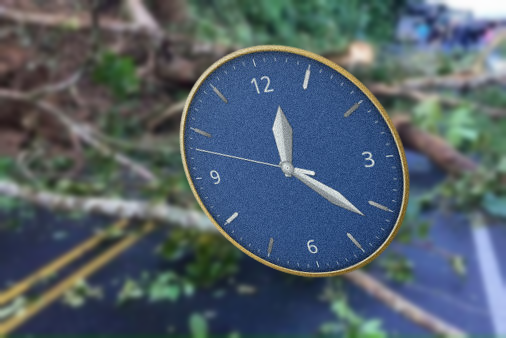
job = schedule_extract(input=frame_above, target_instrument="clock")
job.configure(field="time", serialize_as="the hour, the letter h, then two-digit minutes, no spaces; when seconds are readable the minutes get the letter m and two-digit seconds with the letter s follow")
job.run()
12h21m48s
